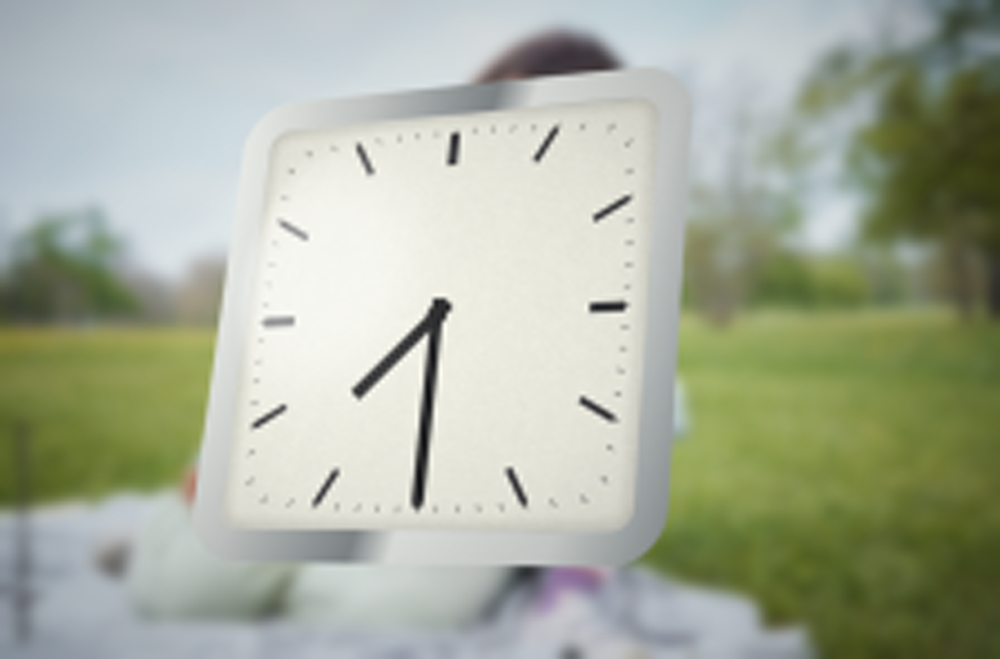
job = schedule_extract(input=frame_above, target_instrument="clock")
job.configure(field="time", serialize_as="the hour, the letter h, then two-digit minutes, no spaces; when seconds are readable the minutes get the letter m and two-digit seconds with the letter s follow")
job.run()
7h30
